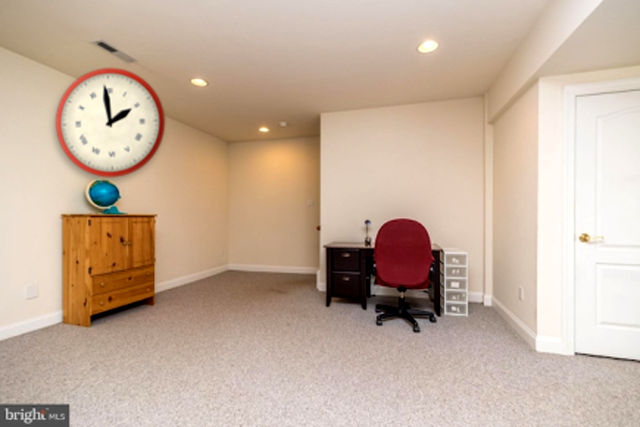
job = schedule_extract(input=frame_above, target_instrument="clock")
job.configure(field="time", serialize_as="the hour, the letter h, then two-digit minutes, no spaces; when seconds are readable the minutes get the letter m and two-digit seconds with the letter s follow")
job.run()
1h59
